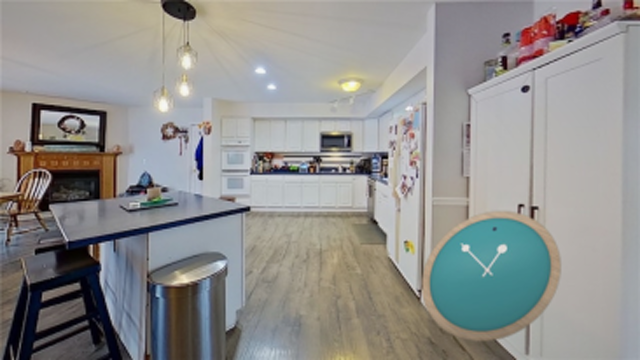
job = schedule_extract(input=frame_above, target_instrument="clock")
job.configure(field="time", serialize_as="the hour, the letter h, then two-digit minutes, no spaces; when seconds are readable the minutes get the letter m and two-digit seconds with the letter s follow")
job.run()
12h52
